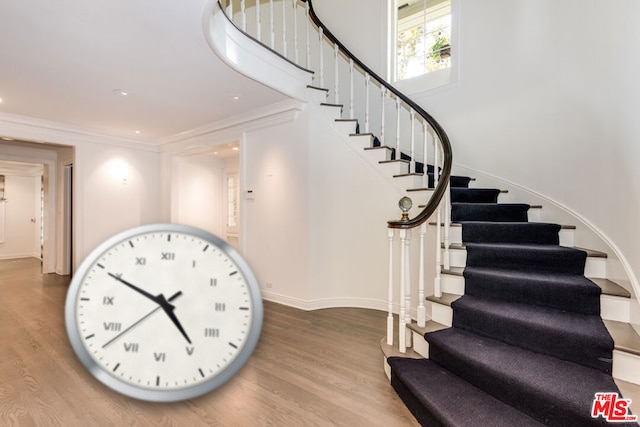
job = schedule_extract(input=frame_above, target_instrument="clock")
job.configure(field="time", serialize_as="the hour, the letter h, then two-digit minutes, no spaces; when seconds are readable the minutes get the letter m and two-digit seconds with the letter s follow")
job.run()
4h49m38s
